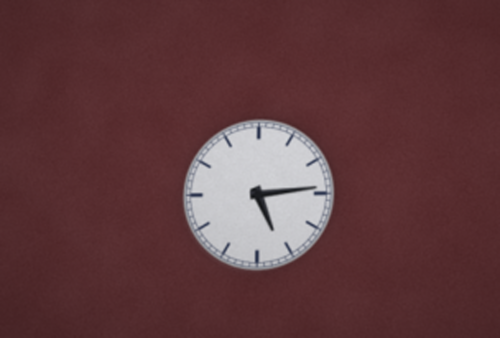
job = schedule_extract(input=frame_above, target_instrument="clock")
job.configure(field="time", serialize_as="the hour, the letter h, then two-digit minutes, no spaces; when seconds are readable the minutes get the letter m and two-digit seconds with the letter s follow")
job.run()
5h14
